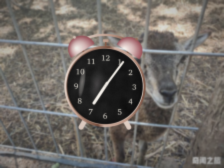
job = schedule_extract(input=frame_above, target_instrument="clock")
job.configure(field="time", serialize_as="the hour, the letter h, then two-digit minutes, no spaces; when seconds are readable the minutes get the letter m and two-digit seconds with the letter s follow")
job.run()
7h06
